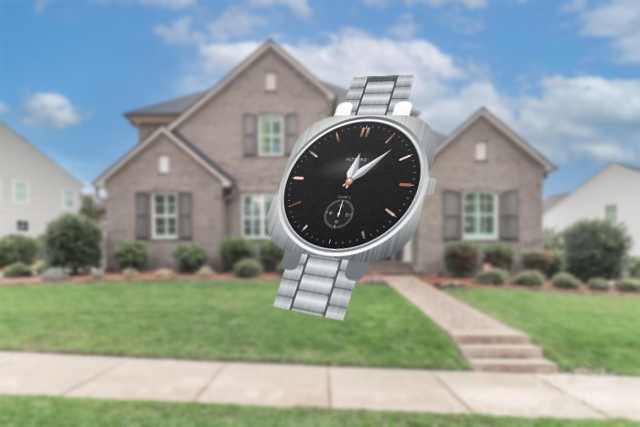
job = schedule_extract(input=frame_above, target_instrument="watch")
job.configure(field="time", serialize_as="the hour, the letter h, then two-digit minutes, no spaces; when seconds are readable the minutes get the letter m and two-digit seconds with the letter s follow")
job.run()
12h07
